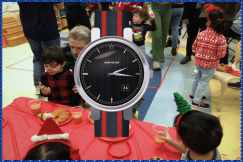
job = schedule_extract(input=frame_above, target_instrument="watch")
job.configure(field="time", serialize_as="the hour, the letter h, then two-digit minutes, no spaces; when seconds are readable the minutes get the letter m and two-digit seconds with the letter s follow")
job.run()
2h16
